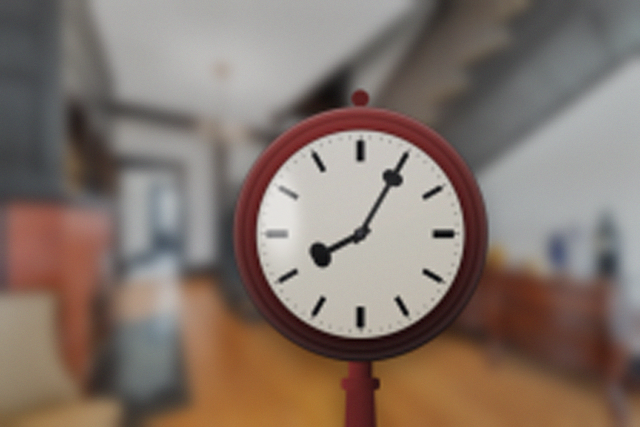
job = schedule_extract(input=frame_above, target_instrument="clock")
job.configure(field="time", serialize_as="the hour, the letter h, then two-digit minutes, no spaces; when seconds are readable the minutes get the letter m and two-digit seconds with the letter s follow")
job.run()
8h05
